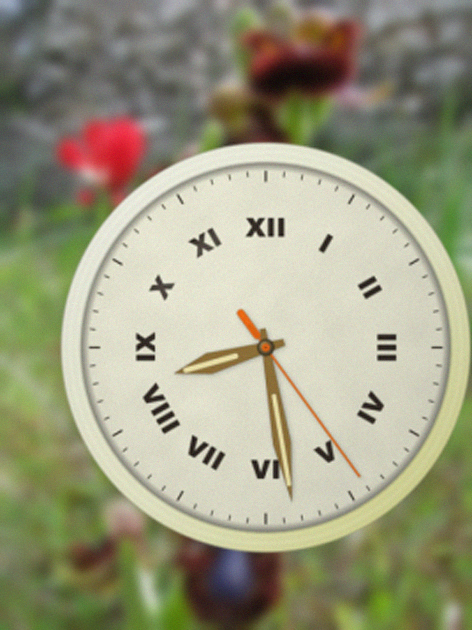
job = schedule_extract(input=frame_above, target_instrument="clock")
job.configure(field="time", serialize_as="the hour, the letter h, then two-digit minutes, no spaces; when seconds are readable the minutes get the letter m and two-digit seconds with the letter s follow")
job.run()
8h28m24s
